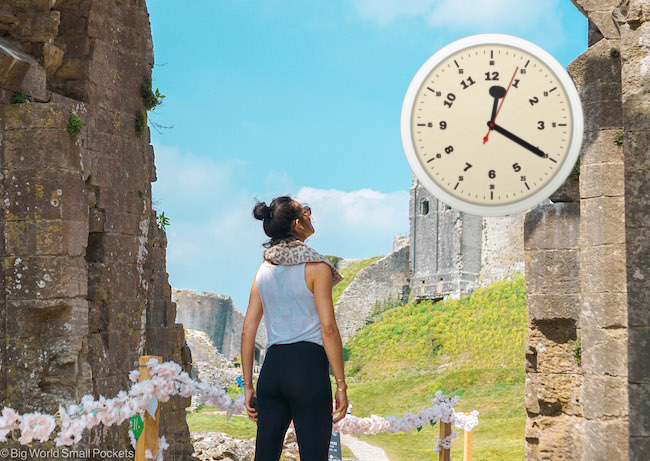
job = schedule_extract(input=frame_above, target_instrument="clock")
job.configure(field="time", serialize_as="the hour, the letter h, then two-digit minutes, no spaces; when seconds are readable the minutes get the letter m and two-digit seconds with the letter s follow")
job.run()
12h20m04s
